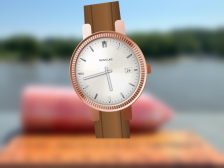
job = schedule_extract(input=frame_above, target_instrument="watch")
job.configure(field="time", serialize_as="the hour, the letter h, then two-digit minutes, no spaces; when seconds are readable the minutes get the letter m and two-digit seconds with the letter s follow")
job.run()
5h43
